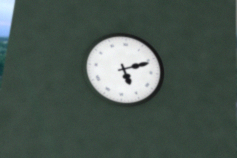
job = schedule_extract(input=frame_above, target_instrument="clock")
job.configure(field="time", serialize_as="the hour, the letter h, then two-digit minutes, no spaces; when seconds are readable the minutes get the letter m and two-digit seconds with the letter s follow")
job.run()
5h11
